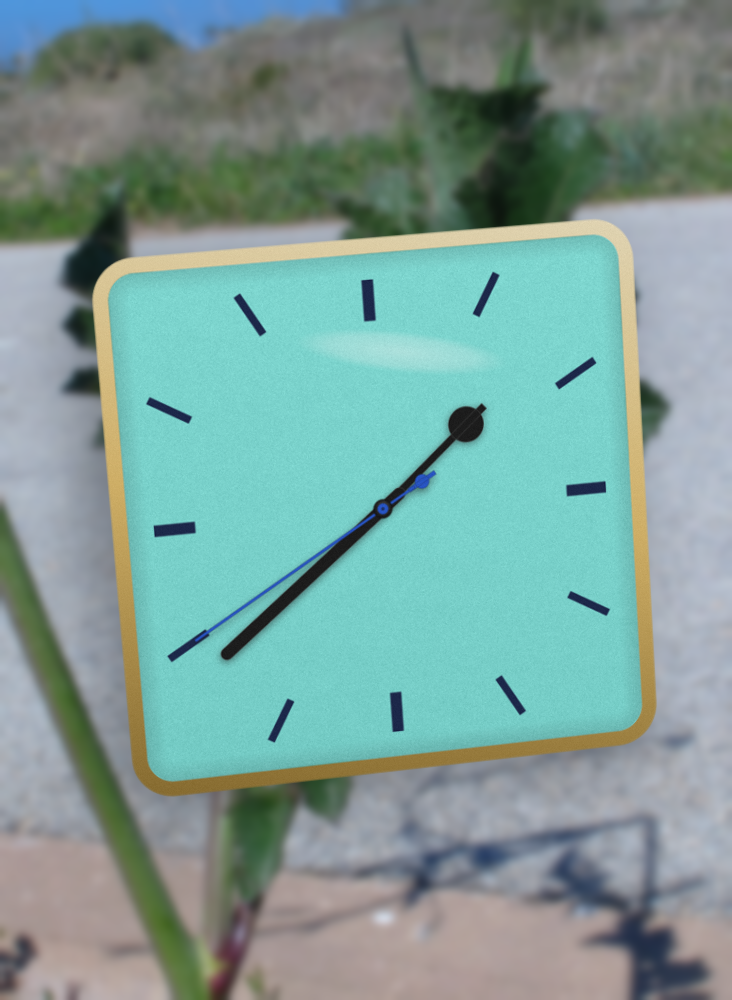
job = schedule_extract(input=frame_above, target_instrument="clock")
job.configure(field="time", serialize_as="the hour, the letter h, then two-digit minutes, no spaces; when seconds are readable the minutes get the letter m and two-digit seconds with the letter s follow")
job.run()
1h38m40s
